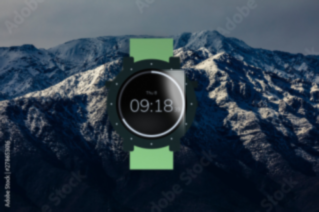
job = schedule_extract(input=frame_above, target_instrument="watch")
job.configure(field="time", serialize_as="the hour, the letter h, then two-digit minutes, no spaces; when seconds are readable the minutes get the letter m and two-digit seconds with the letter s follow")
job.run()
9h18
